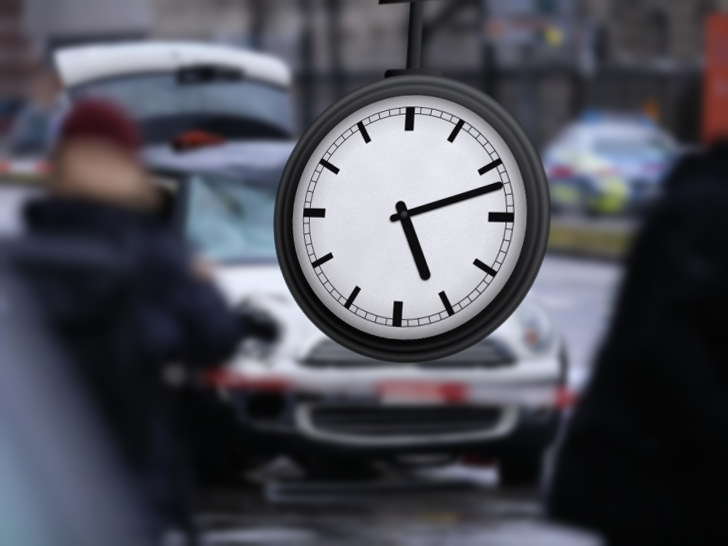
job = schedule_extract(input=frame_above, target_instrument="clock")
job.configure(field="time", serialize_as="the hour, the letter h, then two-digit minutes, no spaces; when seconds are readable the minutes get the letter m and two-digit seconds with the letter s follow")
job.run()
5h12
